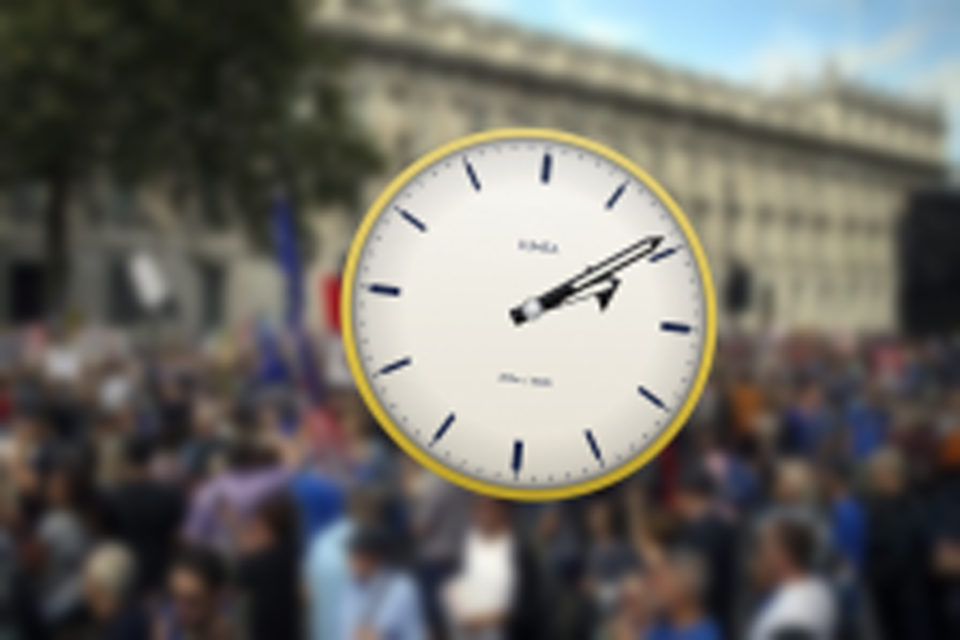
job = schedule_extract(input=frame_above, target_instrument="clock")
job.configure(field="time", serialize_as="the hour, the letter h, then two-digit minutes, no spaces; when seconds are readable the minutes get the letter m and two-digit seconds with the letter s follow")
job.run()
2h09
